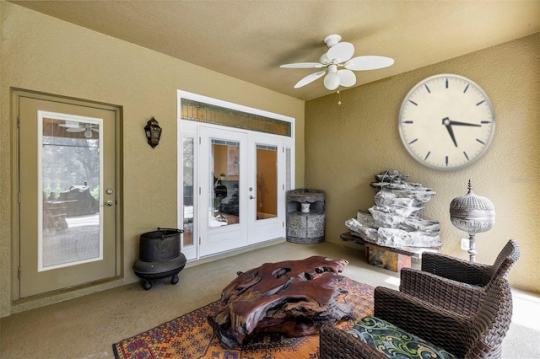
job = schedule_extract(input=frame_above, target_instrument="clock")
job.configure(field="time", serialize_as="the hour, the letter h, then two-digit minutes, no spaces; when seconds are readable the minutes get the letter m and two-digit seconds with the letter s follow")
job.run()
5h16
